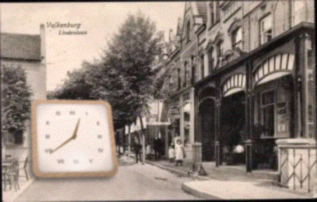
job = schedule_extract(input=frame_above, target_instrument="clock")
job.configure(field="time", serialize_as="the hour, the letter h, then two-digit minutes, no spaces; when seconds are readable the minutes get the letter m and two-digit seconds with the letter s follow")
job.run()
12h39
